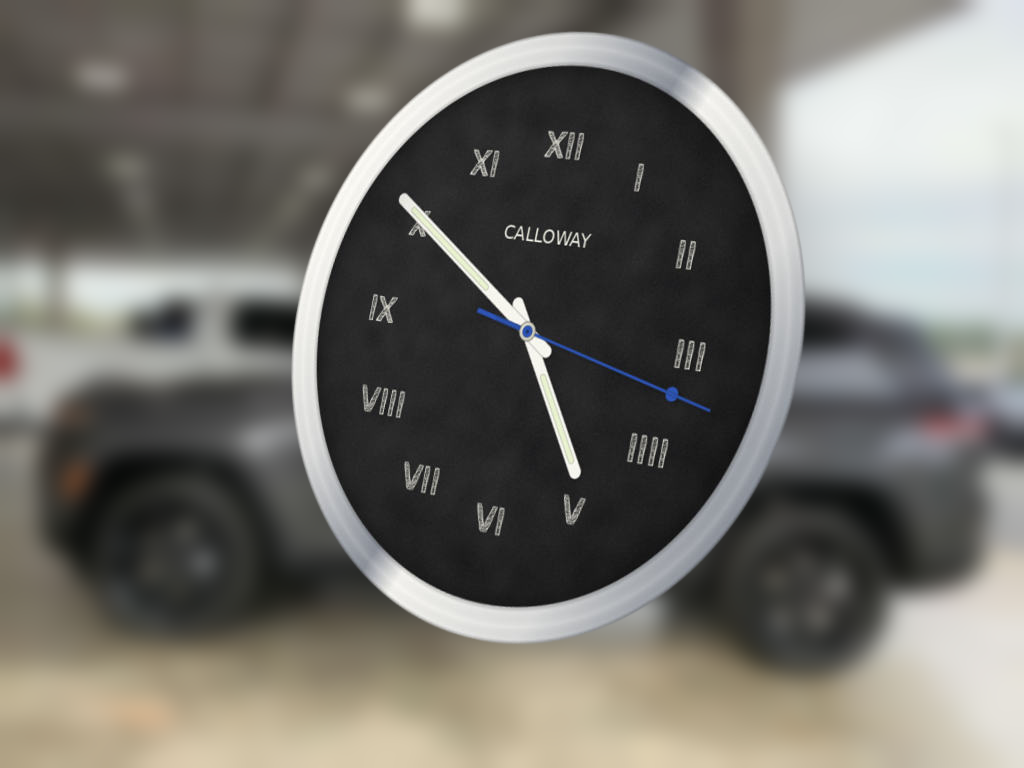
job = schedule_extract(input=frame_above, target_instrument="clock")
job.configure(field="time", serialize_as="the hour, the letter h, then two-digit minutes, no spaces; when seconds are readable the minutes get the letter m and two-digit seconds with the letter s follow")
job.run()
4h50m17s
